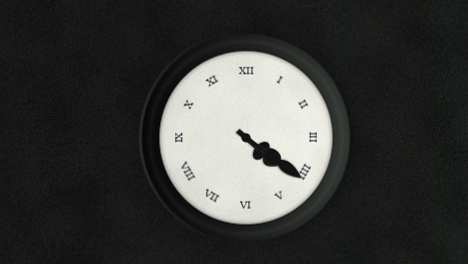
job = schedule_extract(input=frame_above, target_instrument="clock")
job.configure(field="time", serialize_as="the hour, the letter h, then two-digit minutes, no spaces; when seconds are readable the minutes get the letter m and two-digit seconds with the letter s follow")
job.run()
4h21
